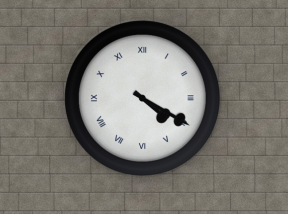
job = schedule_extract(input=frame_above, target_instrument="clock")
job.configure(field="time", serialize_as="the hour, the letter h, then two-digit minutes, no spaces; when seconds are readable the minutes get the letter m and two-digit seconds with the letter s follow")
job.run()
4h20
